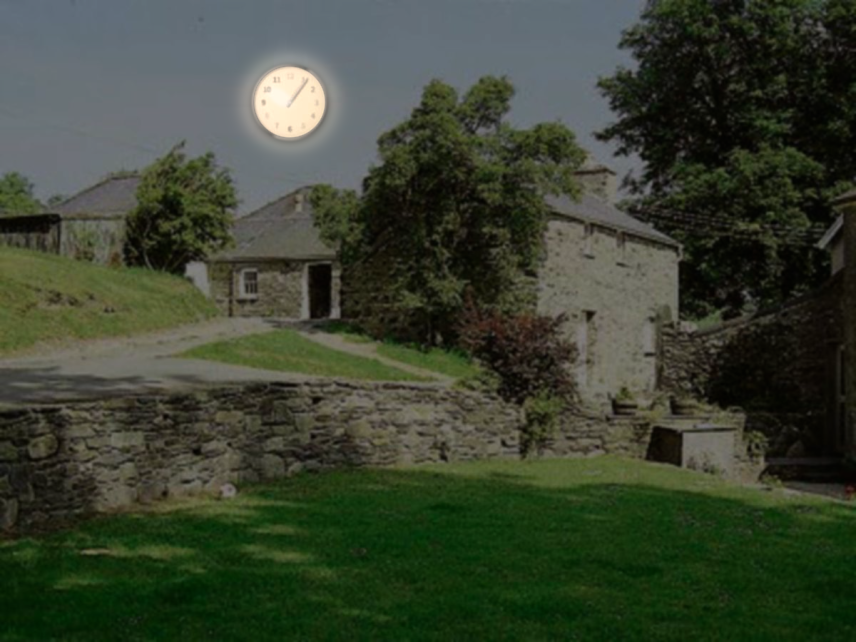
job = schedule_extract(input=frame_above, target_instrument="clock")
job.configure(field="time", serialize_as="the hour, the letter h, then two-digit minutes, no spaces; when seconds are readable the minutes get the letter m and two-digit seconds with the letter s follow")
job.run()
1h06
